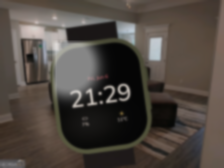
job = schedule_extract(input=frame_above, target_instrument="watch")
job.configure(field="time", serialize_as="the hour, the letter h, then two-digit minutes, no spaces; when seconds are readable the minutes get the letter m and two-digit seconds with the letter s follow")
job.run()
21h29
